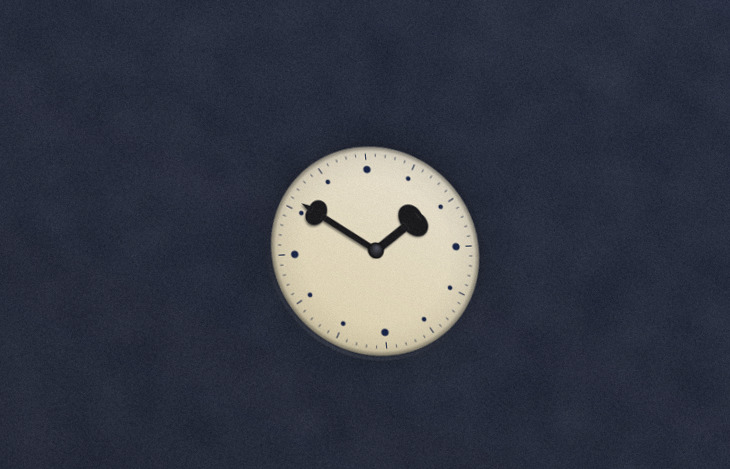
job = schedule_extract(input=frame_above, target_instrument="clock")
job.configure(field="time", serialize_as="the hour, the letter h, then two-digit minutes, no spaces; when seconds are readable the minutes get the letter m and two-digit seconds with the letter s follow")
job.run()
1h51
